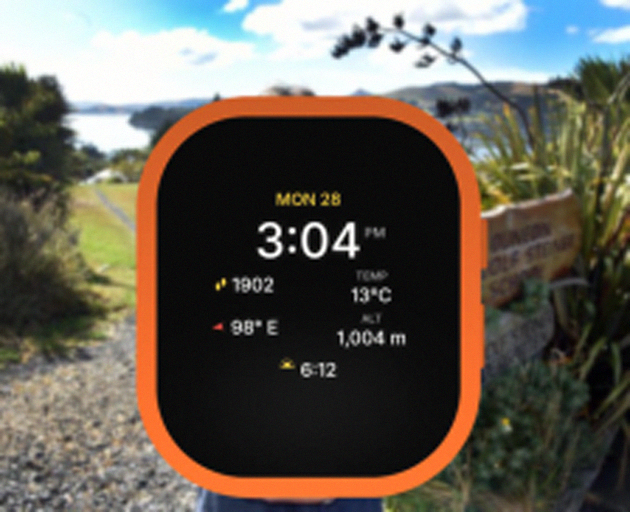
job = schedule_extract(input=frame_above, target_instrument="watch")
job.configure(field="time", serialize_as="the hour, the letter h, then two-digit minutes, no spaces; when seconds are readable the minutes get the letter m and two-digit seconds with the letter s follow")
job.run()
3h04
